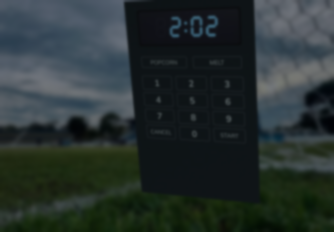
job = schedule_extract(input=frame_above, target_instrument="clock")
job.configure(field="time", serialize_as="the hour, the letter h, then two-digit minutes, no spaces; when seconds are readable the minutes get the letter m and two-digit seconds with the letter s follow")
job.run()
2h02
